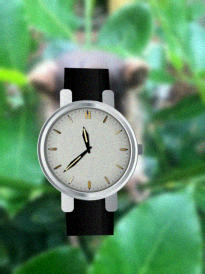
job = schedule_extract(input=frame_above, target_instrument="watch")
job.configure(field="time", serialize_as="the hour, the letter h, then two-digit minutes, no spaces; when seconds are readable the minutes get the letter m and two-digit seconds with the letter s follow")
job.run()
11h38
